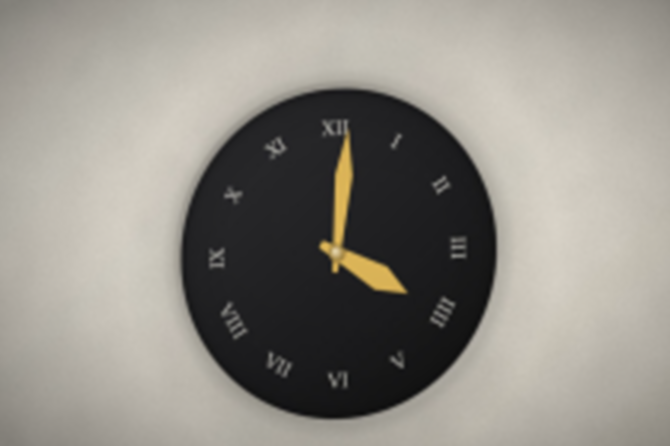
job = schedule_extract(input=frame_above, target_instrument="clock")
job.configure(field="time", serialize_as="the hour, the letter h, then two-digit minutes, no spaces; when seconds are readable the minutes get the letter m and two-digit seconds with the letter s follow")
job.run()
4h01
